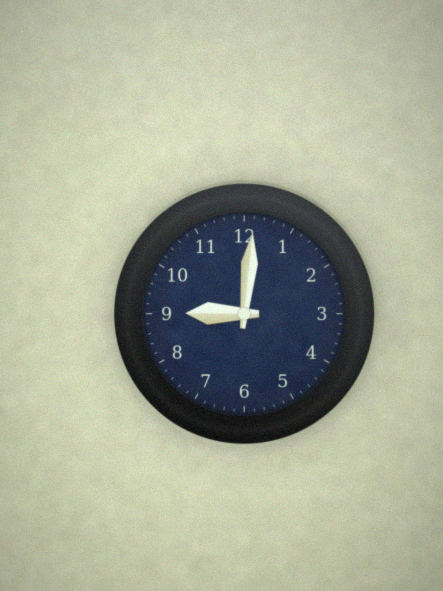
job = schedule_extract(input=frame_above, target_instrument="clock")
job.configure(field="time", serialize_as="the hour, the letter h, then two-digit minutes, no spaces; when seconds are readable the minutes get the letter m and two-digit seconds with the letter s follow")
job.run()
9h01
